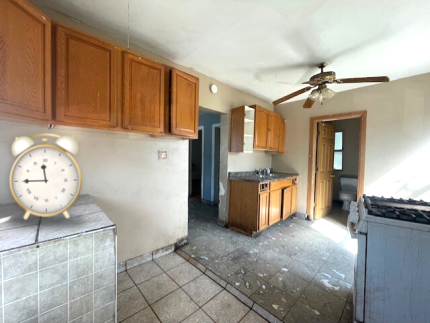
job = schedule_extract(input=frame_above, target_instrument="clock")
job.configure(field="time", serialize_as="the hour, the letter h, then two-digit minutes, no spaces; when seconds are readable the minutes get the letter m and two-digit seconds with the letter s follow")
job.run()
11h45
